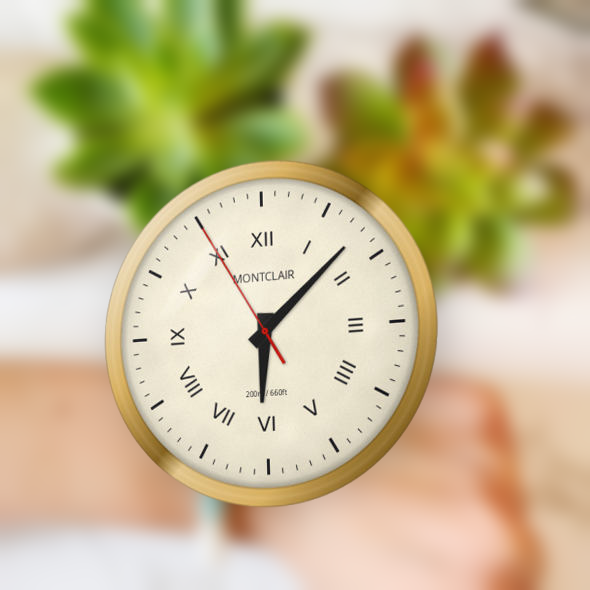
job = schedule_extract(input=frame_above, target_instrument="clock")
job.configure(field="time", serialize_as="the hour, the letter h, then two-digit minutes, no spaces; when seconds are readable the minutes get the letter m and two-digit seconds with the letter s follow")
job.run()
6h07m55s
